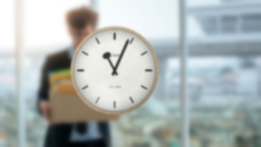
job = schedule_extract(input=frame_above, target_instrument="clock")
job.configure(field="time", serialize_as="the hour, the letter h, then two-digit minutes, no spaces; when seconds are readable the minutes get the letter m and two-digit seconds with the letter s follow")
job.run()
11h04
